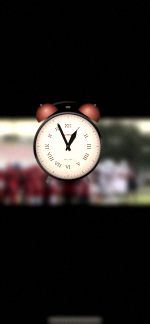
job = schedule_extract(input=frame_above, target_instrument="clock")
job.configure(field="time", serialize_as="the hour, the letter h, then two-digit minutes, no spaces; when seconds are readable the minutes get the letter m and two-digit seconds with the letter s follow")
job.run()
12h56
